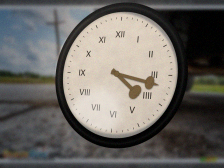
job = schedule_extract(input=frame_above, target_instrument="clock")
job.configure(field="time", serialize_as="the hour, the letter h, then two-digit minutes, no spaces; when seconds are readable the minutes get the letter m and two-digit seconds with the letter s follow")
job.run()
4h17
